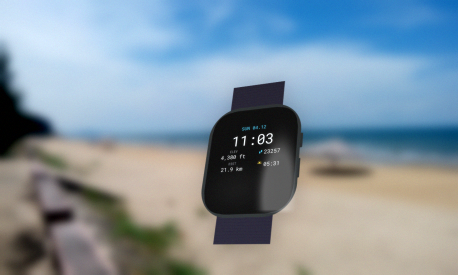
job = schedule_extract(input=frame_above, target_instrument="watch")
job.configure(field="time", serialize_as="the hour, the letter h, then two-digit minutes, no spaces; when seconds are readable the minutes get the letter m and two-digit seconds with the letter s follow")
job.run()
11h03
